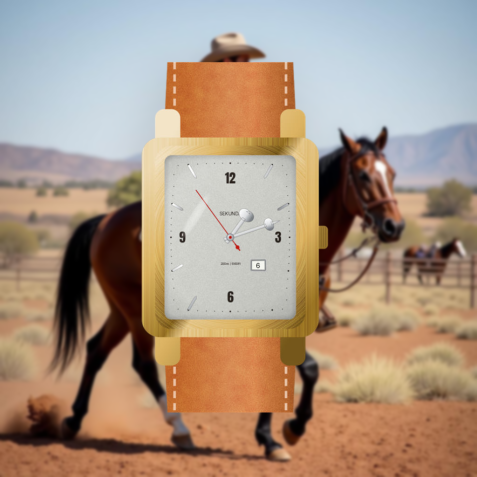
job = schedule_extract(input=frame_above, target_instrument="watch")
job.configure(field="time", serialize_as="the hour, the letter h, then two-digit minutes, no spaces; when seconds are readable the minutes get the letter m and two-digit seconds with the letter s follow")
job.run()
1h11m54s
